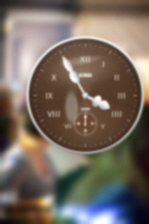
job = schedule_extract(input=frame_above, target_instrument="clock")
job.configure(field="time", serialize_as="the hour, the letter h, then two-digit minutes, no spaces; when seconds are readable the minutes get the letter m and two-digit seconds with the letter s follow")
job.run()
3h55
